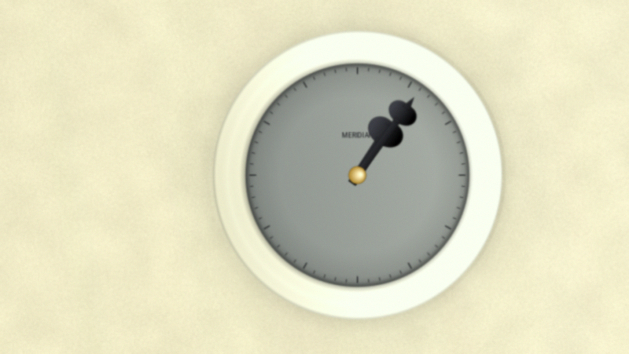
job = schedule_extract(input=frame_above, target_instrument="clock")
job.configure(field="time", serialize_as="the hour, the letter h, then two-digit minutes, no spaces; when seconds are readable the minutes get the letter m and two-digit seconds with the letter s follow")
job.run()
1h06
